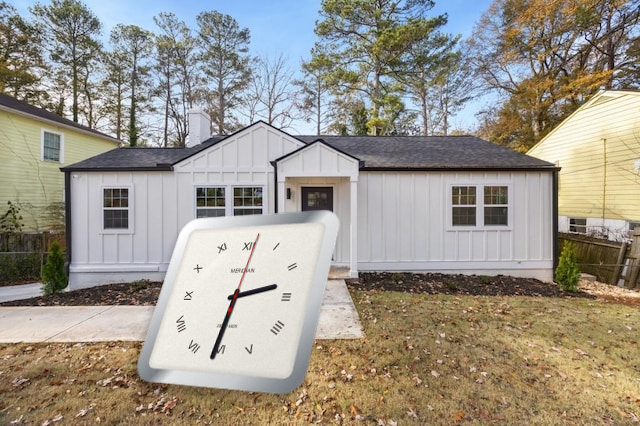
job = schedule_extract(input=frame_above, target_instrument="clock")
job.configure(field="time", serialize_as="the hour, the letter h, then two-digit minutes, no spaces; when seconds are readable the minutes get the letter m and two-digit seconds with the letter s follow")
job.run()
2h31m01s
